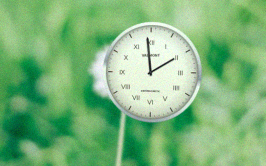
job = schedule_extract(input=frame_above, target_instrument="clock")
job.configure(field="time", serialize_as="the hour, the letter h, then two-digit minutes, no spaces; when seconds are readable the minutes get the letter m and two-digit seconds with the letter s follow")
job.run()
1h59
